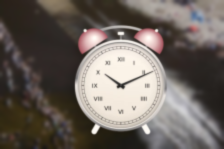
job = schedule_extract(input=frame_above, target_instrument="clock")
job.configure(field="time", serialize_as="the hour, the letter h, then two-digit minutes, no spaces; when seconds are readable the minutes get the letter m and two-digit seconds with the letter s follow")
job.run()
10h11
